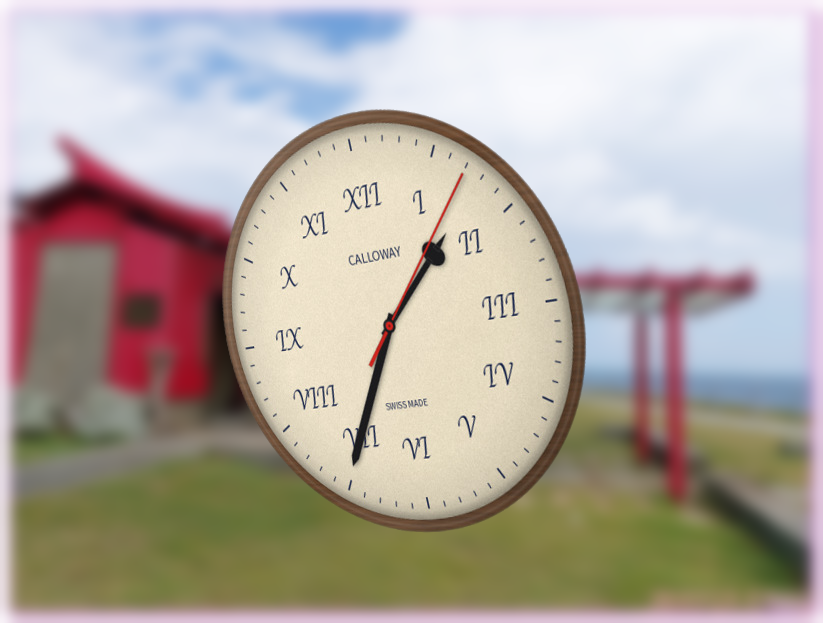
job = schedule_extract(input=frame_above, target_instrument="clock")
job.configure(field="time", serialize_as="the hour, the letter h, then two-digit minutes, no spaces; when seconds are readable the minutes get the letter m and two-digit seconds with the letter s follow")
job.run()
1h35m07s
